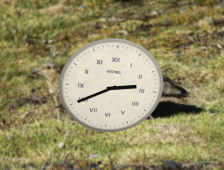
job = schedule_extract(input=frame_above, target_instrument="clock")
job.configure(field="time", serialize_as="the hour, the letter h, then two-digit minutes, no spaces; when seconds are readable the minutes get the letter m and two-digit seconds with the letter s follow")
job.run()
2h40
